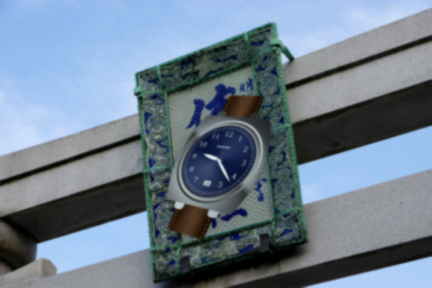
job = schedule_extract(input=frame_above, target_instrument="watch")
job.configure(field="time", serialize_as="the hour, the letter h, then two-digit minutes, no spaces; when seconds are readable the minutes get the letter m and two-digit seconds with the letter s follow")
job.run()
9h22
